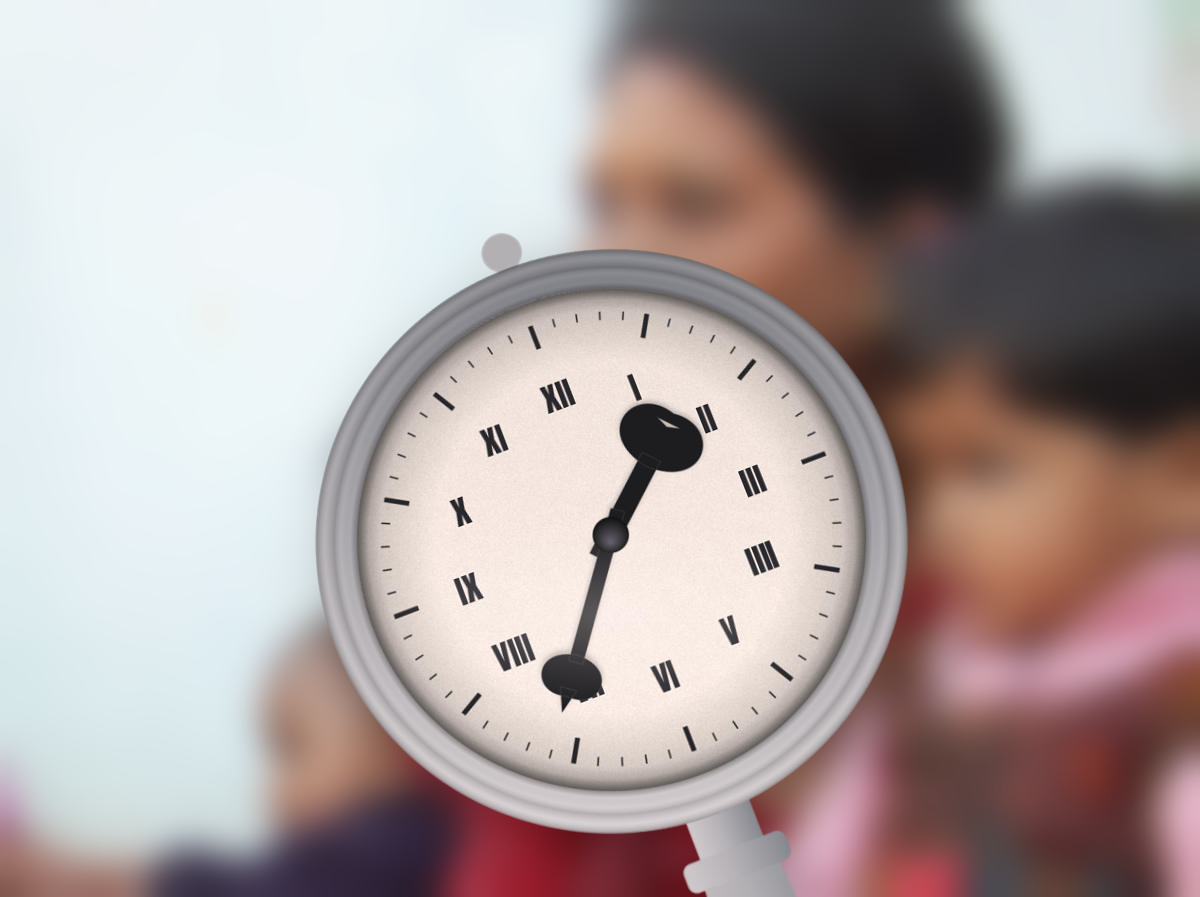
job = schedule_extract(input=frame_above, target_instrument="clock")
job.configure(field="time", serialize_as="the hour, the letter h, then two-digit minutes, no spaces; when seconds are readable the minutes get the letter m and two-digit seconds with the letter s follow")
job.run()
1h36
